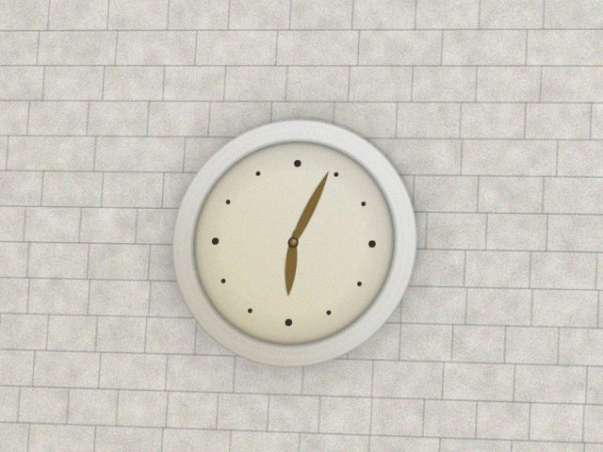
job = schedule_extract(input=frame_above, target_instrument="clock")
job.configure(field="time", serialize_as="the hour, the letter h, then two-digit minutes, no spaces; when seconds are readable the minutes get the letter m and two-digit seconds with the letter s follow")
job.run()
6h04
